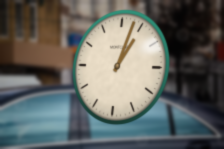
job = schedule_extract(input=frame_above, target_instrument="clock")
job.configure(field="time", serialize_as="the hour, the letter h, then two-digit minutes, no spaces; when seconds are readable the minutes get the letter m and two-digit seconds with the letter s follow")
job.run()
1h03
